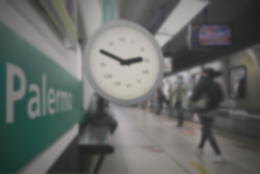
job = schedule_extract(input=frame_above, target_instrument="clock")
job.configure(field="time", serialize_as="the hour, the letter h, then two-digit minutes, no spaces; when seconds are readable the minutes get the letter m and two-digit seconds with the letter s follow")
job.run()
2h50
